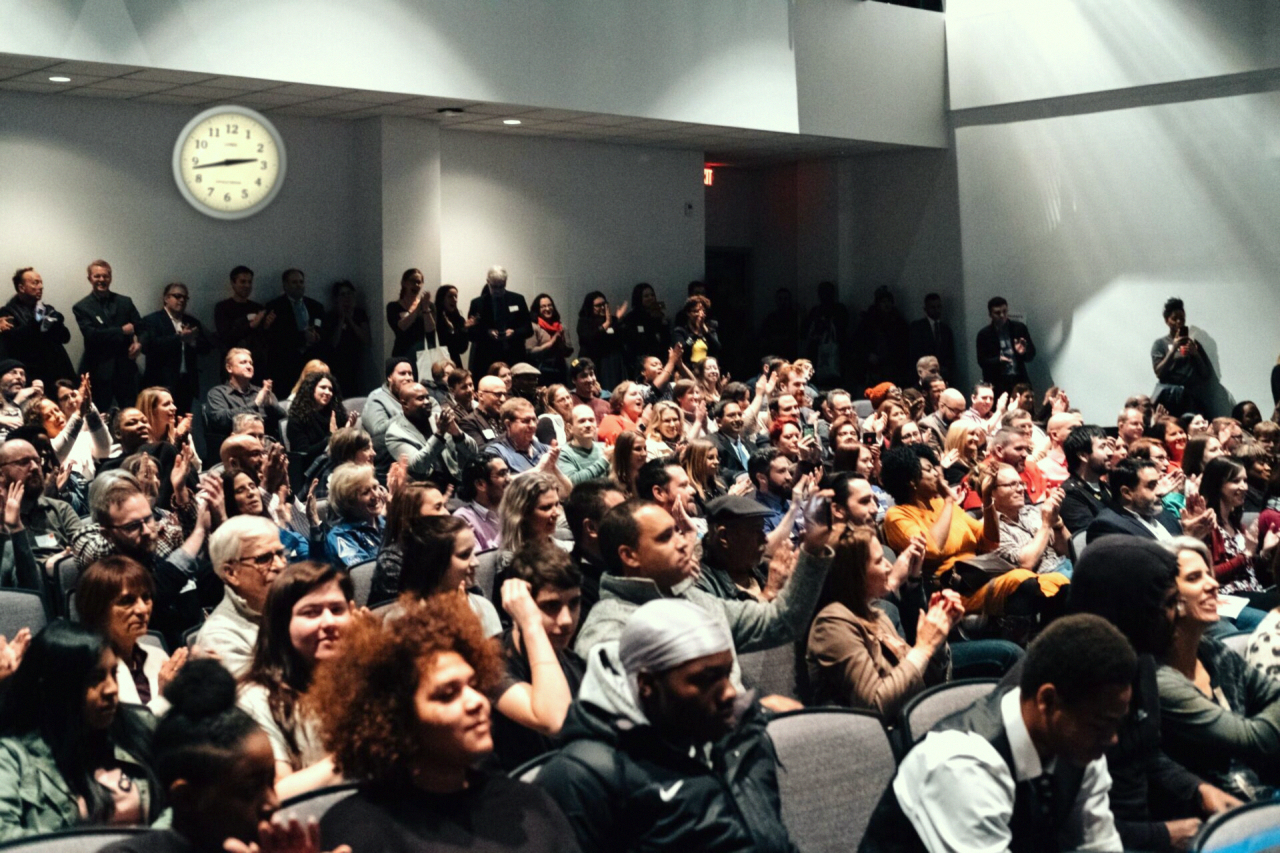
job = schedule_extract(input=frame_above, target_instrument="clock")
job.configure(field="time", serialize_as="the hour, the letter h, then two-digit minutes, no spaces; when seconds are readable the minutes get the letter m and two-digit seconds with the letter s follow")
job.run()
2h43
